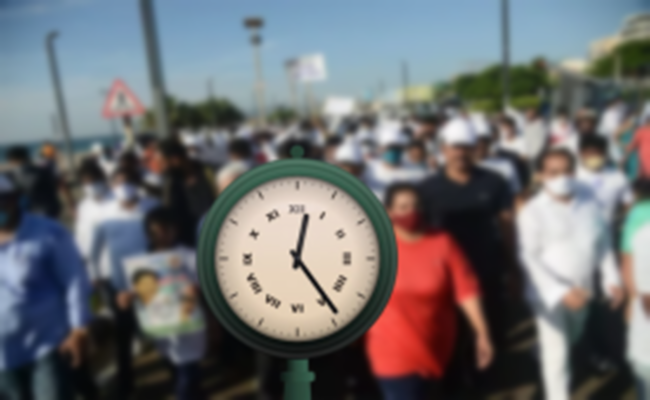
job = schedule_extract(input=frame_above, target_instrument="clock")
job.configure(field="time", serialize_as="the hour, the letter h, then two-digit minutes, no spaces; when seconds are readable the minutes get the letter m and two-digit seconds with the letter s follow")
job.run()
12h24
